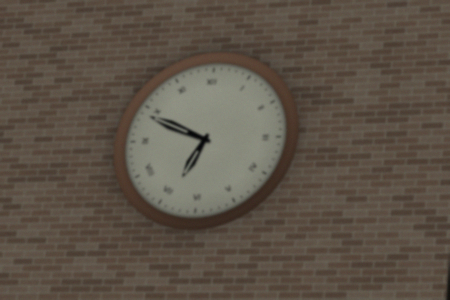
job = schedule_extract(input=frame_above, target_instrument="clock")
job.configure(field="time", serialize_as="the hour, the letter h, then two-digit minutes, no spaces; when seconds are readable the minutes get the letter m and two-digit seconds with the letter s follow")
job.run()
6h49
